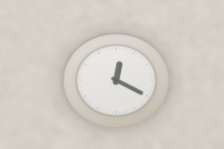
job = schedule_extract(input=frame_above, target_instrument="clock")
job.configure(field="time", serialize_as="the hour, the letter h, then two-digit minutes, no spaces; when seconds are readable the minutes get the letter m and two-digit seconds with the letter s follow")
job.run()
12h20
